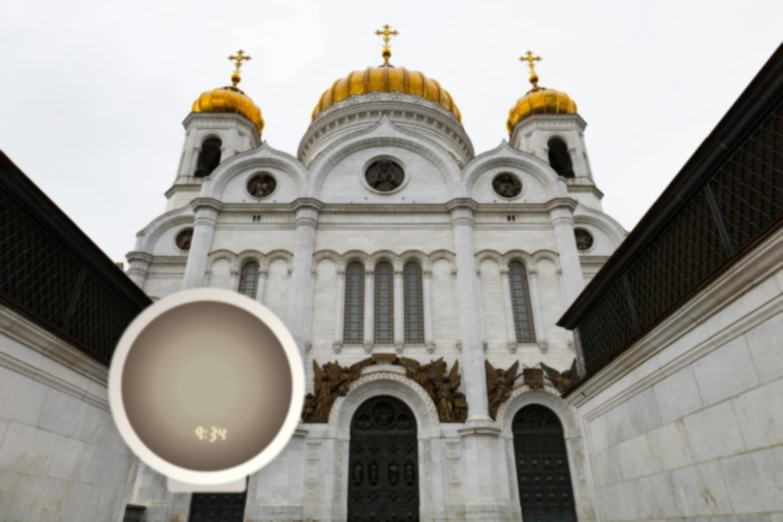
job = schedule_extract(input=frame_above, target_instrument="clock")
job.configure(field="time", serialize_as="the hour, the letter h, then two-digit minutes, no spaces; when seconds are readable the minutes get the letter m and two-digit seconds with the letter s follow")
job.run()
9h34
